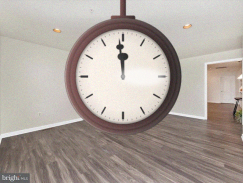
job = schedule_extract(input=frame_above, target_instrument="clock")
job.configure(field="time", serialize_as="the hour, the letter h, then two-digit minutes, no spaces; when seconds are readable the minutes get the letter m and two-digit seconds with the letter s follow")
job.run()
11h59
